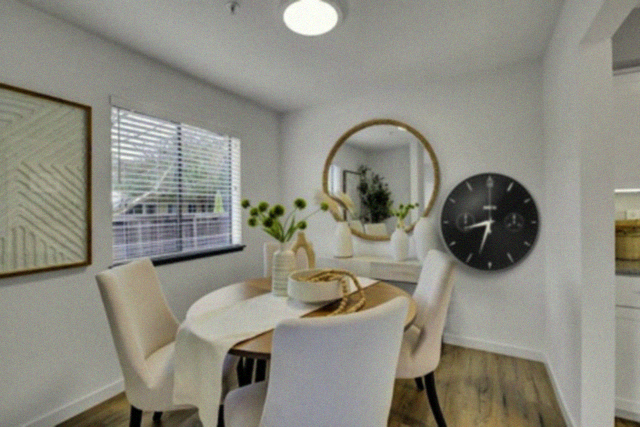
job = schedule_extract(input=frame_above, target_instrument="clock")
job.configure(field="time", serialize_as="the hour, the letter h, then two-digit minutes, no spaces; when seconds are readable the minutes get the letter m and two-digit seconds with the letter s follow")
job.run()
8h33
